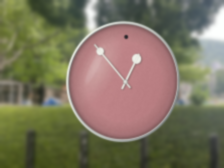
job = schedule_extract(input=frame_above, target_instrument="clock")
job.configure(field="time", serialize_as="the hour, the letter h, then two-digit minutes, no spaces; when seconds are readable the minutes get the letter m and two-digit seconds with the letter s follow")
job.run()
12h53
